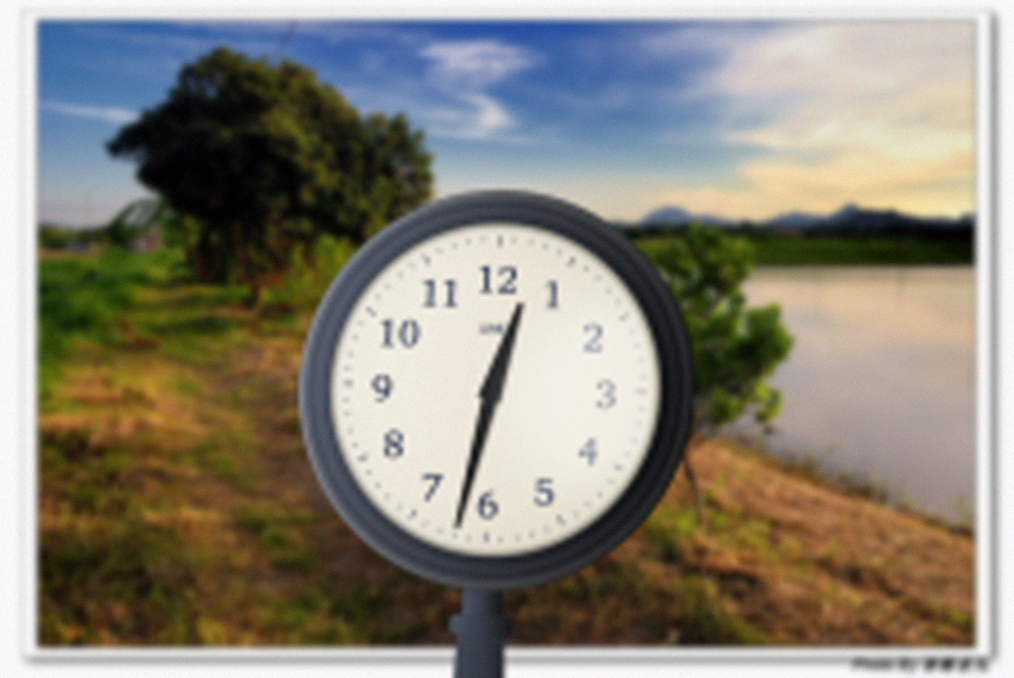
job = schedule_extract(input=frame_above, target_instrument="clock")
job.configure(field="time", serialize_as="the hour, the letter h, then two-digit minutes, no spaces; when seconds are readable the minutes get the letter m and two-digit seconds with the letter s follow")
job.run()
12h32
